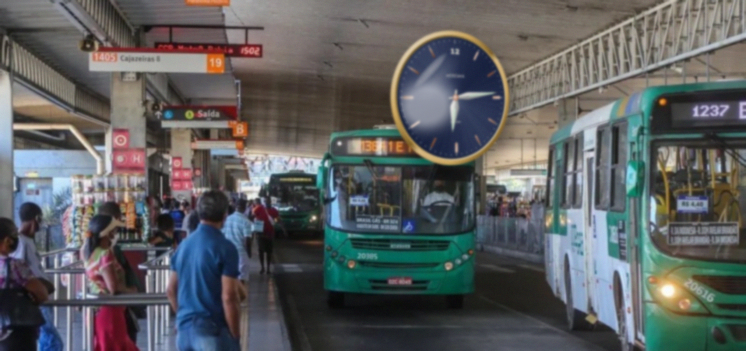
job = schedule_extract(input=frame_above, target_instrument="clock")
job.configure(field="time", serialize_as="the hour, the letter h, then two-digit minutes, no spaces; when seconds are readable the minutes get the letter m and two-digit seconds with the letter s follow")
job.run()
6h14
